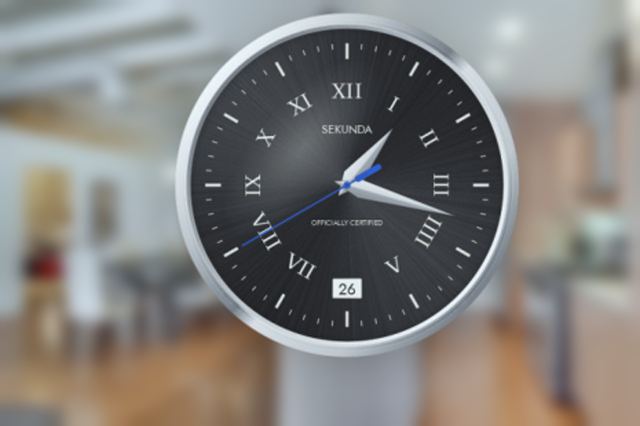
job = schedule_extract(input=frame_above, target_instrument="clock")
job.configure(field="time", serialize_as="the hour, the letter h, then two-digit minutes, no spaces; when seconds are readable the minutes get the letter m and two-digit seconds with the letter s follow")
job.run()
1h17m40s
